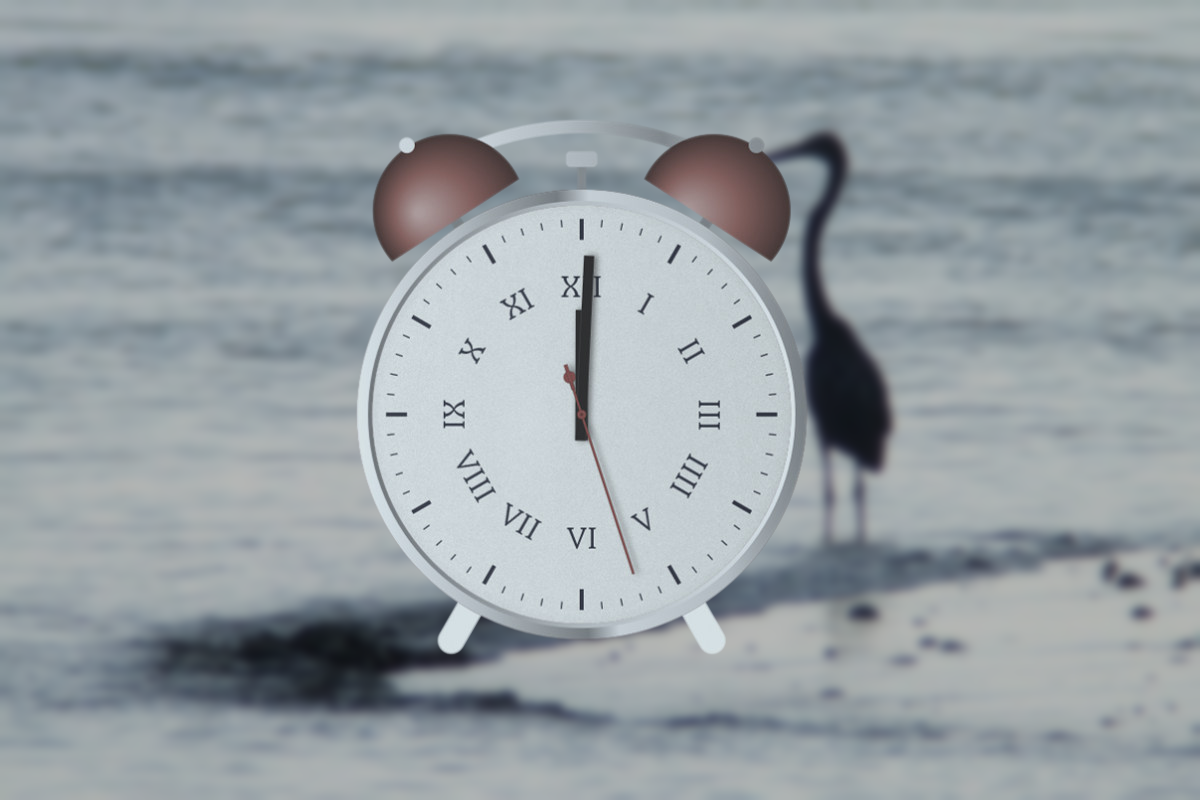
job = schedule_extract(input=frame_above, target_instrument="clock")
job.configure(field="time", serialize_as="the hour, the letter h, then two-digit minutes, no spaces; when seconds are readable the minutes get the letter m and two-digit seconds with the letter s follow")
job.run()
12h00m27s
